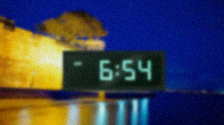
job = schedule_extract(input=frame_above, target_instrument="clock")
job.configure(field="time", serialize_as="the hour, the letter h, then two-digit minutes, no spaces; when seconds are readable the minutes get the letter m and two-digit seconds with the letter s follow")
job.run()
6h54
